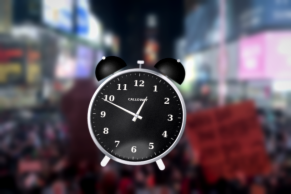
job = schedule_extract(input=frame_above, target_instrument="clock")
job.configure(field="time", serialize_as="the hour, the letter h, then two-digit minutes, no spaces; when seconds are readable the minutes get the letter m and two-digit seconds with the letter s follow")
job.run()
12h49
